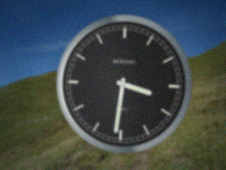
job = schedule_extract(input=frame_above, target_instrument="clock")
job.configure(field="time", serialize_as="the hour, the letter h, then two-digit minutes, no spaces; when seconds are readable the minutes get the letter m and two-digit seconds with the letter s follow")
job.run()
3h31
